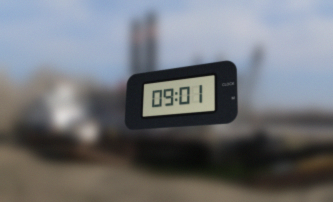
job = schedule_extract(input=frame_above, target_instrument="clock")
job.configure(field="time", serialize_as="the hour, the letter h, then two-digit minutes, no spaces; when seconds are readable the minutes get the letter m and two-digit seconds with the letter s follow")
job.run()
9h01
